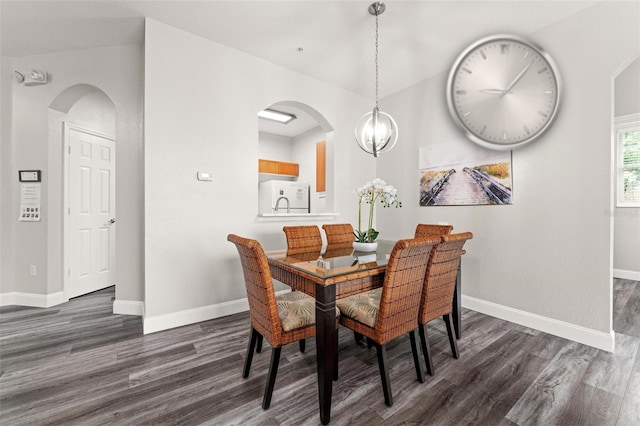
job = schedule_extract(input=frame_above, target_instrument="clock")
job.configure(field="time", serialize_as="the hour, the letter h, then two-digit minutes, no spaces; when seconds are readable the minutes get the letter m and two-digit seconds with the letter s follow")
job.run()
9h07
